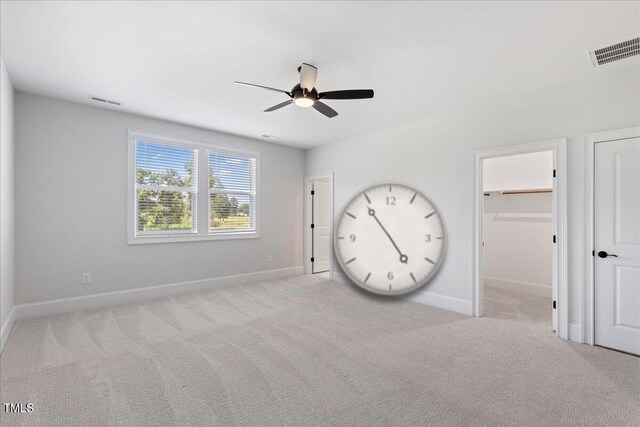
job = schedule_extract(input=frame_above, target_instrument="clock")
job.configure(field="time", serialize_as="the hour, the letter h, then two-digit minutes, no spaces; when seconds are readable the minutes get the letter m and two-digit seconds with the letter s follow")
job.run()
4h54
